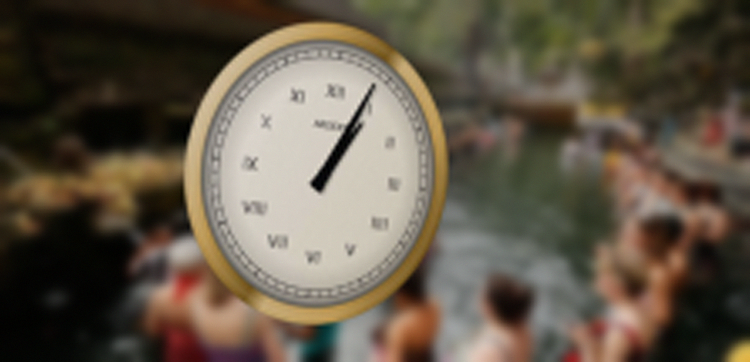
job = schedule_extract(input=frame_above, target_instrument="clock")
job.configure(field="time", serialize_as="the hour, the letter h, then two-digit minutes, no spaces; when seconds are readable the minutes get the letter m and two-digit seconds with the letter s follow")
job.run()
1h04
